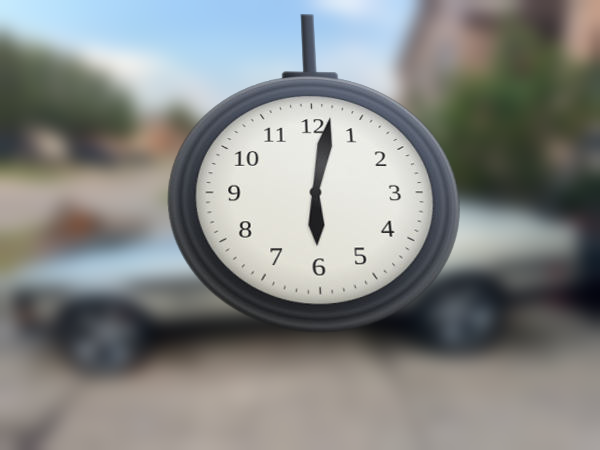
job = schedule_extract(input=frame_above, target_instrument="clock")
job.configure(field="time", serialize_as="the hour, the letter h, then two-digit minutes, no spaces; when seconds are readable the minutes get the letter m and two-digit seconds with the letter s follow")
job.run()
6h02
